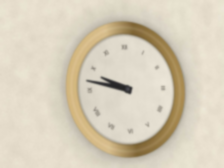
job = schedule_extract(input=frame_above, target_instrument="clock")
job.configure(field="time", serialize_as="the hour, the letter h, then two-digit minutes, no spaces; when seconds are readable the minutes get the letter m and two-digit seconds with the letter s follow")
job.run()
9h47
